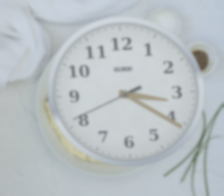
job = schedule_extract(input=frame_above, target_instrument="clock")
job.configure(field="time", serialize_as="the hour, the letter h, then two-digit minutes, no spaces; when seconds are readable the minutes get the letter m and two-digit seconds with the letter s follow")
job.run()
3h20m41s
